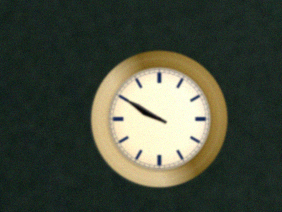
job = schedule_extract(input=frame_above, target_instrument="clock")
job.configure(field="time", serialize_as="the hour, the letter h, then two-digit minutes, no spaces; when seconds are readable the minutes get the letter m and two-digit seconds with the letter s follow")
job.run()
9h50
